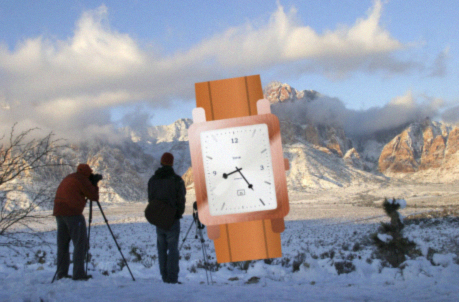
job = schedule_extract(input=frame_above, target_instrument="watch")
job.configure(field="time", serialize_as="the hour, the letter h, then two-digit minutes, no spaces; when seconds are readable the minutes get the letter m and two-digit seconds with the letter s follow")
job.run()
8h25
